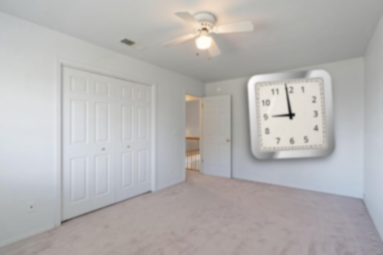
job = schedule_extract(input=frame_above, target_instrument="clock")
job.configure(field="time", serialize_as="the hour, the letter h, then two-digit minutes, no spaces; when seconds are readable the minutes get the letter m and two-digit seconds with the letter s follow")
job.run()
8h59
